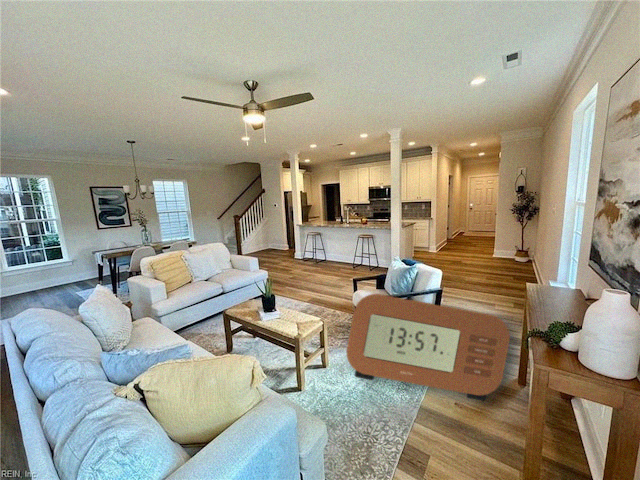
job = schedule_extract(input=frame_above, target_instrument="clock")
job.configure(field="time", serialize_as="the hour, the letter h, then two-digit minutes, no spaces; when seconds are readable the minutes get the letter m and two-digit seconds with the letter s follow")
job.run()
13h57
